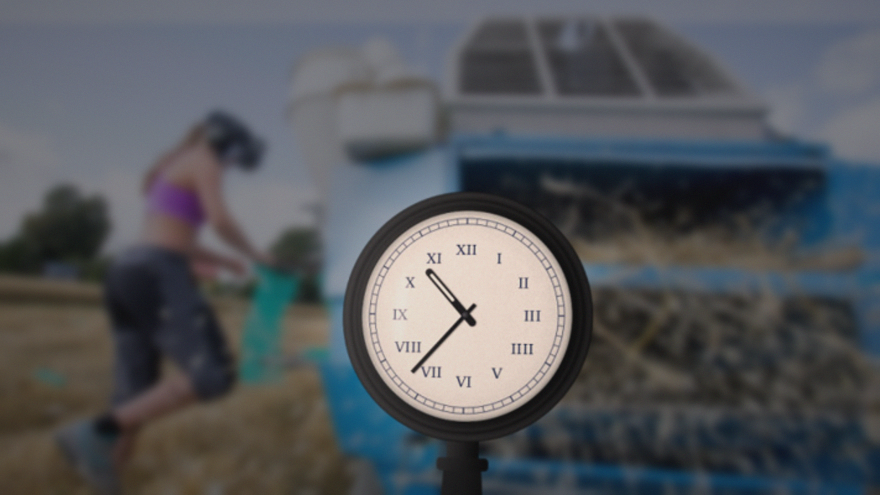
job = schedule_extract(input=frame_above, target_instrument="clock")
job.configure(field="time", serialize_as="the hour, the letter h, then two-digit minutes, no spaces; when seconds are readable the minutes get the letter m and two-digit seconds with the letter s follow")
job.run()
10h37
